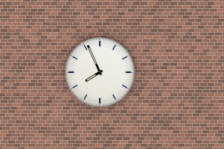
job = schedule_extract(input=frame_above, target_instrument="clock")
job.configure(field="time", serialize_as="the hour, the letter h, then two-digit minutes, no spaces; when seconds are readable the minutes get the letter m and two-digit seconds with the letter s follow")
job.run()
7h56
